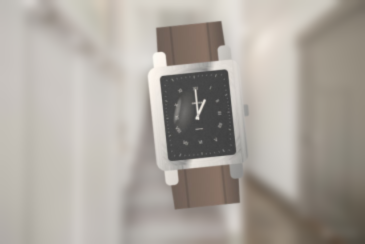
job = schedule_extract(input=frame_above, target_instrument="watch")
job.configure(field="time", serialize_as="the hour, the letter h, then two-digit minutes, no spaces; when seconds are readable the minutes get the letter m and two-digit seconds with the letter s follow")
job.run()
1h00
